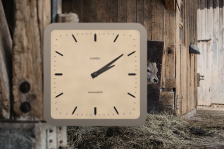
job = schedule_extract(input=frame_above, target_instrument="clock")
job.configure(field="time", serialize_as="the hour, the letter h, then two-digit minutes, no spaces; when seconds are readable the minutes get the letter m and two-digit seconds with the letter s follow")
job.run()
2h09
